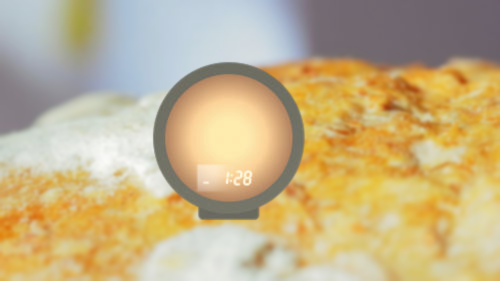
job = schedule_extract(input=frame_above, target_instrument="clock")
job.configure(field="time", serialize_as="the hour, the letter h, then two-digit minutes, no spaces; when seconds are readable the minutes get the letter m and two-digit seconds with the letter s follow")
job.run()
1h28
